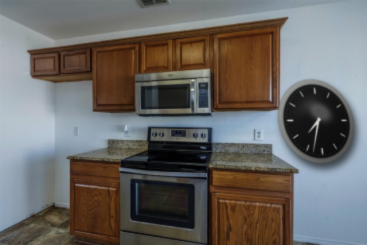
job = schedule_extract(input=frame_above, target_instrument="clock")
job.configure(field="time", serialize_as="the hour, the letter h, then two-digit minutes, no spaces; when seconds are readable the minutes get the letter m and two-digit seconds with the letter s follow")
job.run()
7h33
